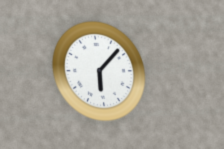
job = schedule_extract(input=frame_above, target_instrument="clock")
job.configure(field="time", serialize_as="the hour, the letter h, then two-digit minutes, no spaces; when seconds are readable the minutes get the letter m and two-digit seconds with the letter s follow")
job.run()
6h08
